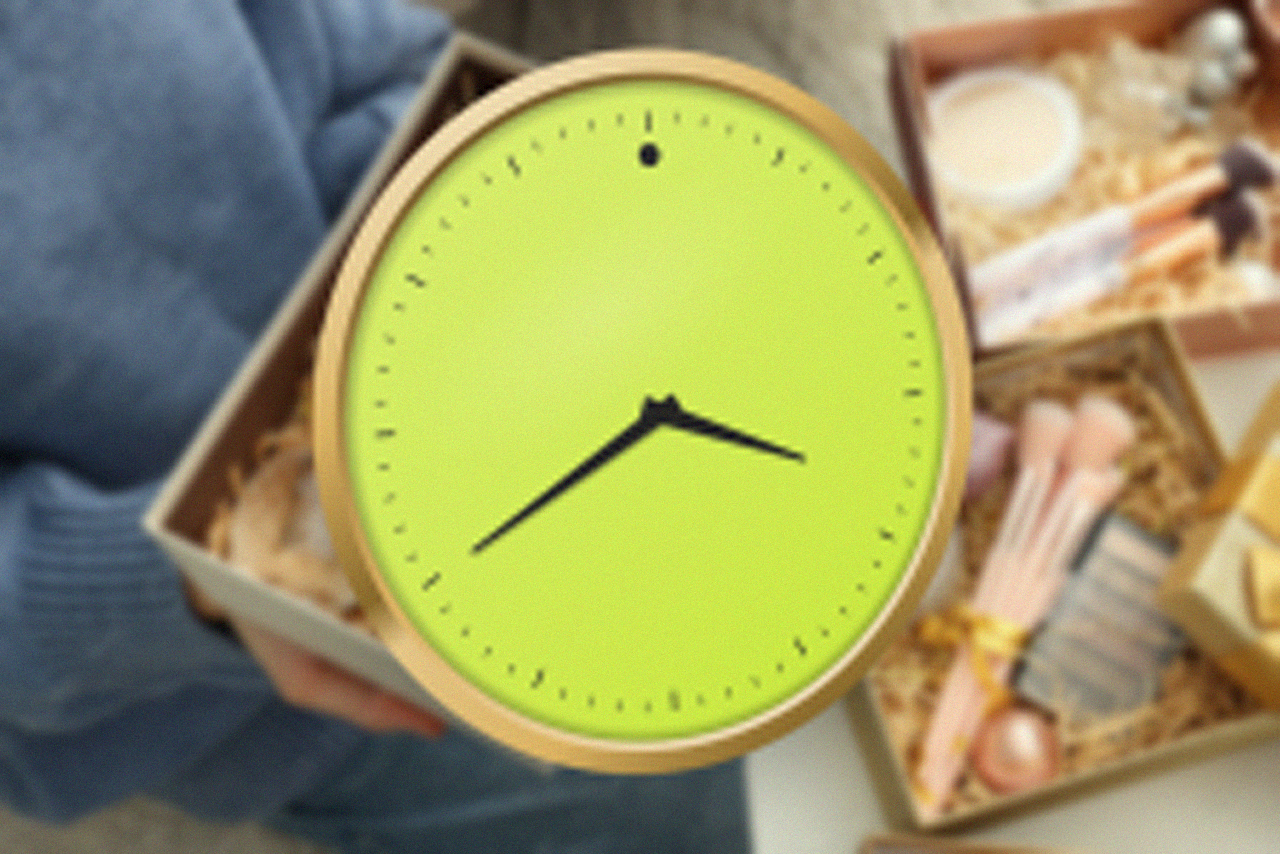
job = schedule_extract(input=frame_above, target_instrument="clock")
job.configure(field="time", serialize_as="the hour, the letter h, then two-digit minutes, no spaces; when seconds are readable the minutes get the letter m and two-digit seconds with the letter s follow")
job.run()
3h40
